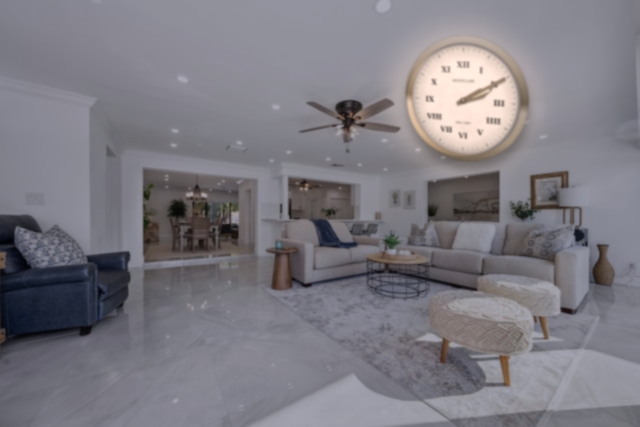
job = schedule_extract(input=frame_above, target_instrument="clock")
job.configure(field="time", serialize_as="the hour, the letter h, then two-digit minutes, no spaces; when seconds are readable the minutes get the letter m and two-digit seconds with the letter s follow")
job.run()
2h10
